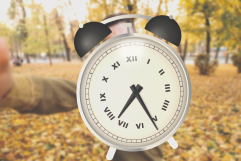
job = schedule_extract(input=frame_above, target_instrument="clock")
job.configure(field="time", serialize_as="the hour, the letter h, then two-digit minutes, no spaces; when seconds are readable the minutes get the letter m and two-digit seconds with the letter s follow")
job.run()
7h26
